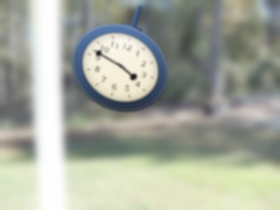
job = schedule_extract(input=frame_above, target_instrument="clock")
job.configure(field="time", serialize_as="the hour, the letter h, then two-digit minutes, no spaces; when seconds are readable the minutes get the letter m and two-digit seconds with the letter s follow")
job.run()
3h47
